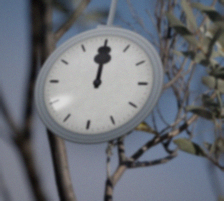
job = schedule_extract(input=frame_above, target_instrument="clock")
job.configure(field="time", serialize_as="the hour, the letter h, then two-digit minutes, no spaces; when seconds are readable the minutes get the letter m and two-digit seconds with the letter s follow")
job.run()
12h00
